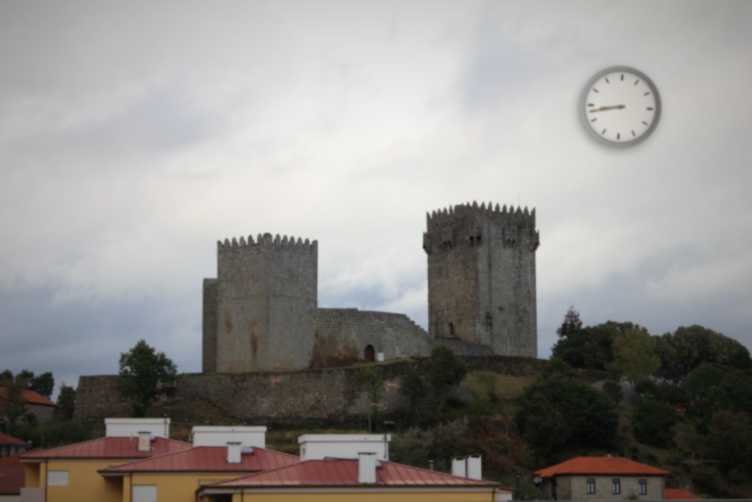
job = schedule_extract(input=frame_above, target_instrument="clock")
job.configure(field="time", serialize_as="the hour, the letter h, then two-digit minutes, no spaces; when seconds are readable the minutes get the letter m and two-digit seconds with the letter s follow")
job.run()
8h43
